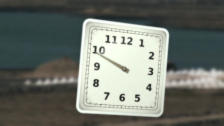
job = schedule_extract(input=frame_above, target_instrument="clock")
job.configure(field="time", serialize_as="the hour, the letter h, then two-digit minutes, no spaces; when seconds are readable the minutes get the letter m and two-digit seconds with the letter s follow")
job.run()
9h49
